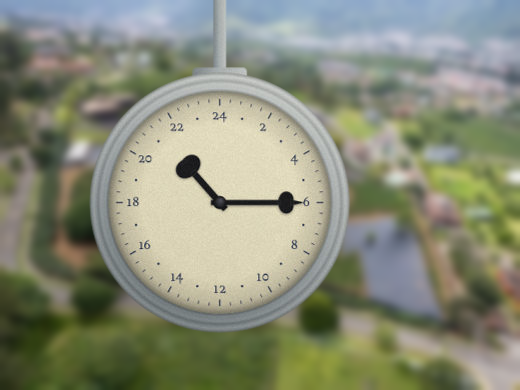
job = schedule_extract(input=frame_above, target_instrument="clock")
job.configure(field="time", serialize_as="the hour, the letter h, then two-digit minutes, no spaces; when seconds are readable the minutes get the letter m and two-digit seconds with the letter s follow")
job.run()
21h15
